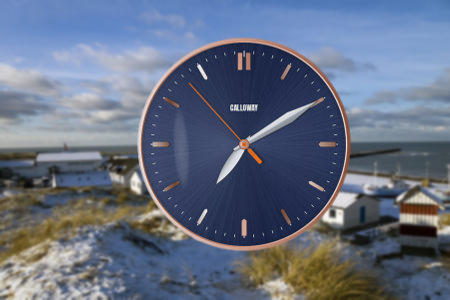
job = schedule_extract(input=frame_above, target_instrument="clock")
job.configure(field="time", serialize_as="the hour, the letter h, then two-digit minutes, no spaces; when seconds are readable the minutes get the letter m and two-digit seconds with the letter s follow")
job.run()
7h09m53s
